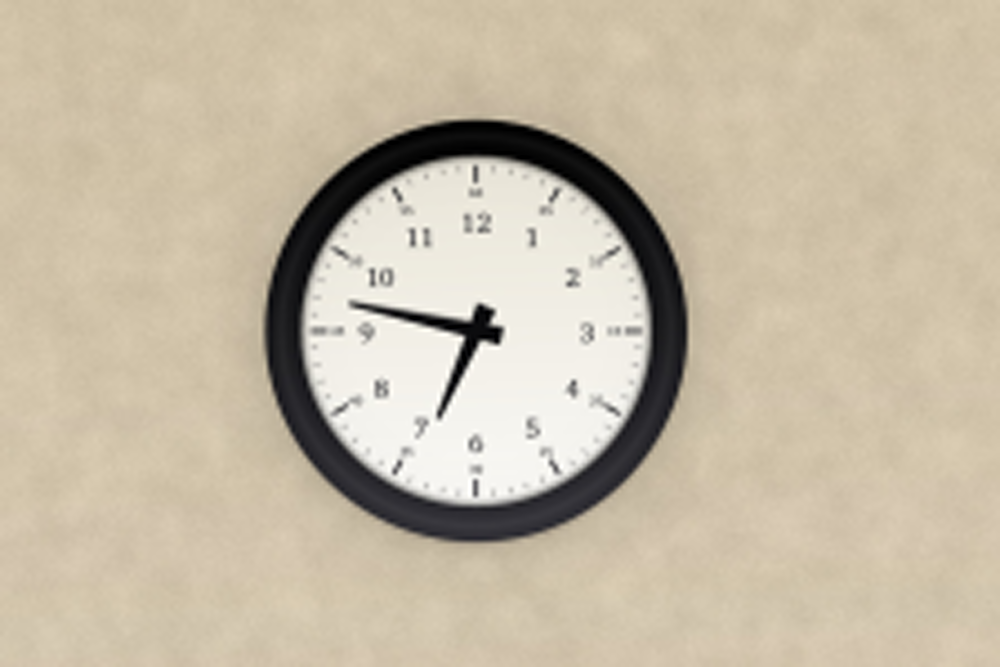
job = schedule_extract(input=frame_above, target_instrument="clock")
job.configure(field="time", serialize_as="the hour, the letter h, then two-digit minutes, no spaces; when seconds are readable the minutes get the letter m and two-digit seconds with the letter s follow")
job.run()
6h47
